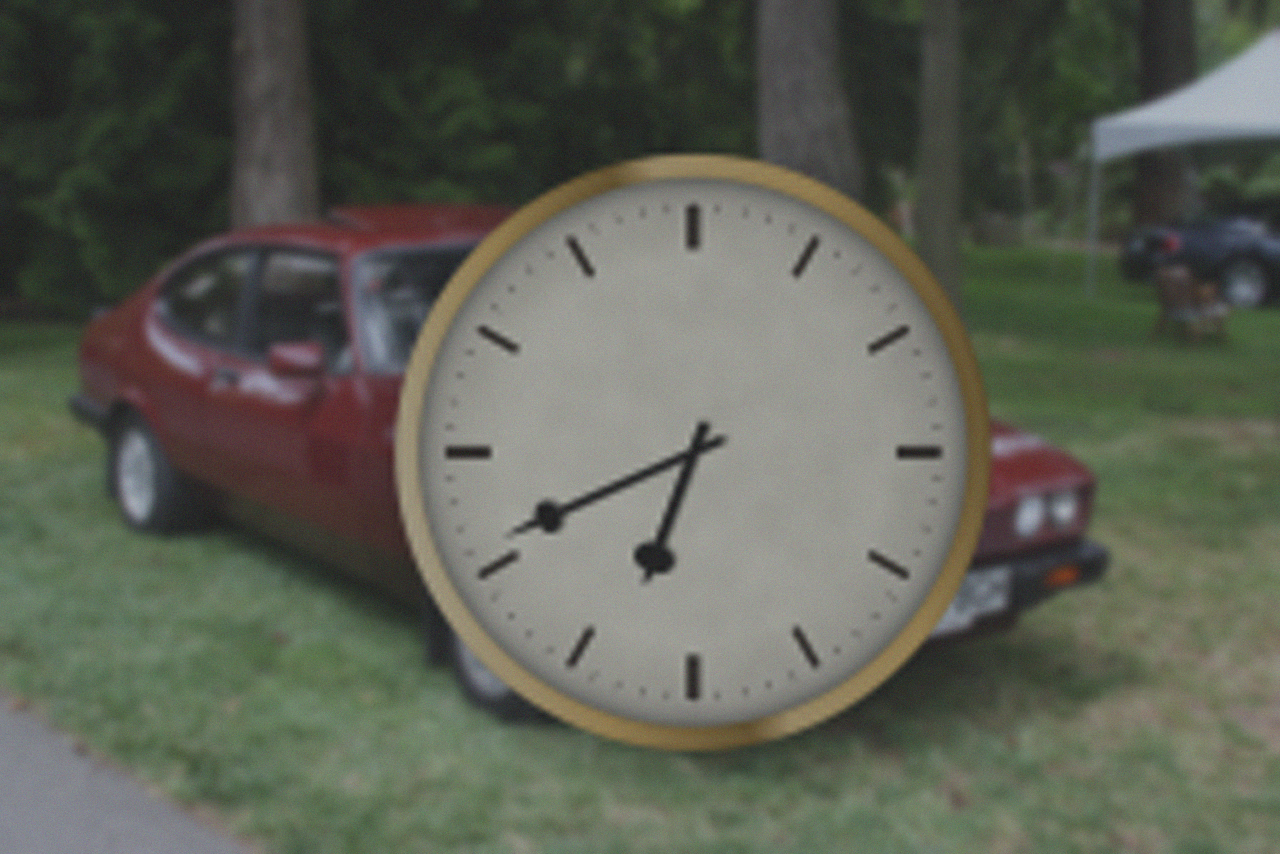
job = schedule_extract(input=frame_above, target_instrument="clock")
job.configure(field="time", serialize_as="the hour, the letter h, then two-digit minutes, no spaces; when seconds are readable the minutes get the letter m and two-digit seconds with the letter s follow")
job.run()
6h41
